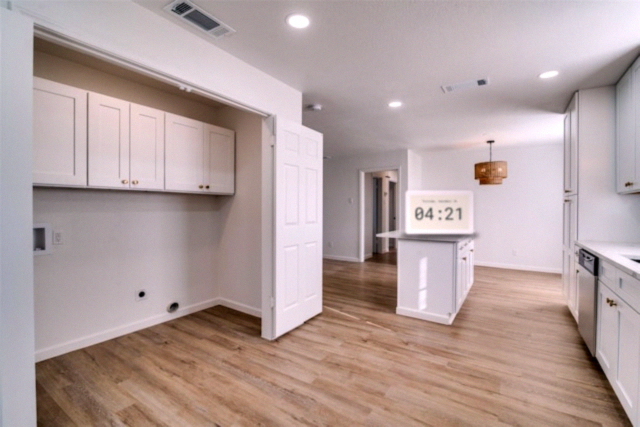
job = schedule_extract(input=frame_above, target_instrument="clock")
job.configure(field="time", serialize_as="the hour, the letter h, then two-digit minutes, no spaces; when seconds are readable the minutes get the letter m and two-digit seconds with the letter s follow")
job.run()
4h21
